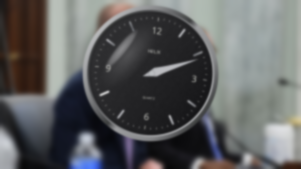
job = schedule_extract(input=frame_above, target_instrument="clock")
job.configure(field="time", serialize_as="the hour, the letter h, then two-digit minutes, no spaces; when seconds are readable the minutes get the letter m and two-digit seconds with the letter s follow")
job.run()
2h11
